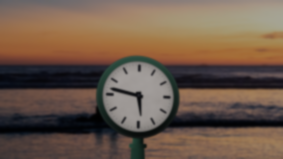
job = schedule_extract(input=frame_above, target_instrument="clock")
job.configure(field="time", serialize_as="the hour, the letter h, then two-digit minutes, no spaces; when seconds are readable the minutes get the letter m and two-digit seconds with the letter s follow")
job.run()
5h47
